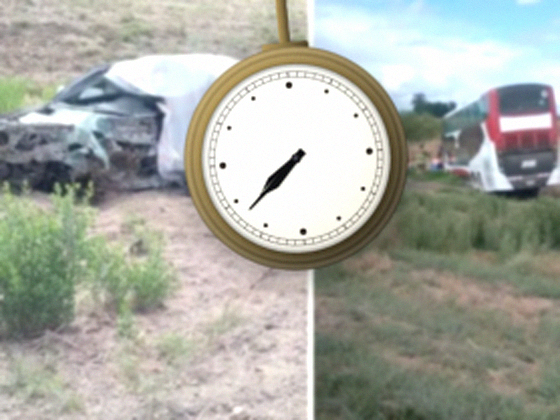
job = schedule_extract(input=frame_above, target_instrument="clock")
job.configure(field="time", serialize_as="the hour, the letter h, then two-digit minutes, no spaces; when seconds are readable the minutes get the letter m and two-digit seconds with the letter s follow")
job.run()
7h38
